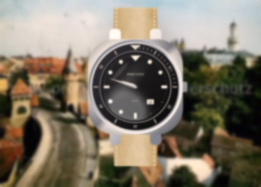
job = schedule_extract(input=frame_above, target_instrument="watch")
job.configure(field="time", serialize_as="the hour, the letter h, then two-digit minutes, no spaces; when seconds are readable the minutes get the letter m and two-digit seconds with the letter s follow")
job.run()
9h48
